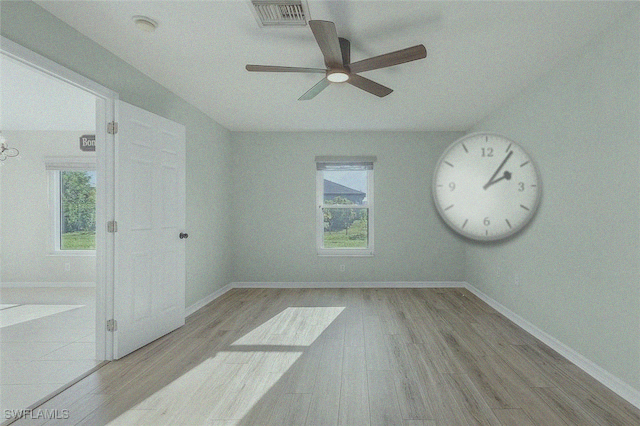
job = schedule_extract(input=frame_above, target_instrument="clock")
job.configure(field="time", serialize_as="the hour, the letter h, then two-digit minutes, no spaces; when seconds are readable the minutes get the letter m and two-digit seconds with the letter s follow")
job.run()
2h06
